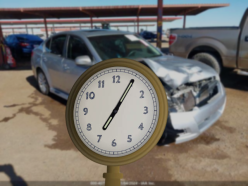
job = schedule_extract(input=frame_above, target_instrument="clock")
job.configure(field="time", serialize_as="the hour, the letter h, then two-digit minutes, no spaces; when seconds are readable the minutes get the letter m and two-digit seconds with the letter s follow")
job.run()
7h05
